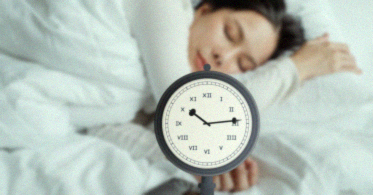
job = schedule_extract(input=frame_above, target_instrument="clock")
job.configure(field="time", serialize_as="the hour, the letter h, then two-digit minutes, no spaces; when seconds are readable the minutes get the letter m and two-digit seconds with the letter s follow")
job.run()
10h14
